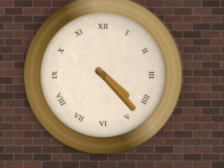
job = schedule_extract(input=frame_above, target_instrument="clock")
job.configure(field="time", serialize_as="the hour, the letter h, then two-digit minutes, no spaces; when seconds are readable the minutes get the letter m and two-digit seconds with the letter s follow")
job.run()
4h23
